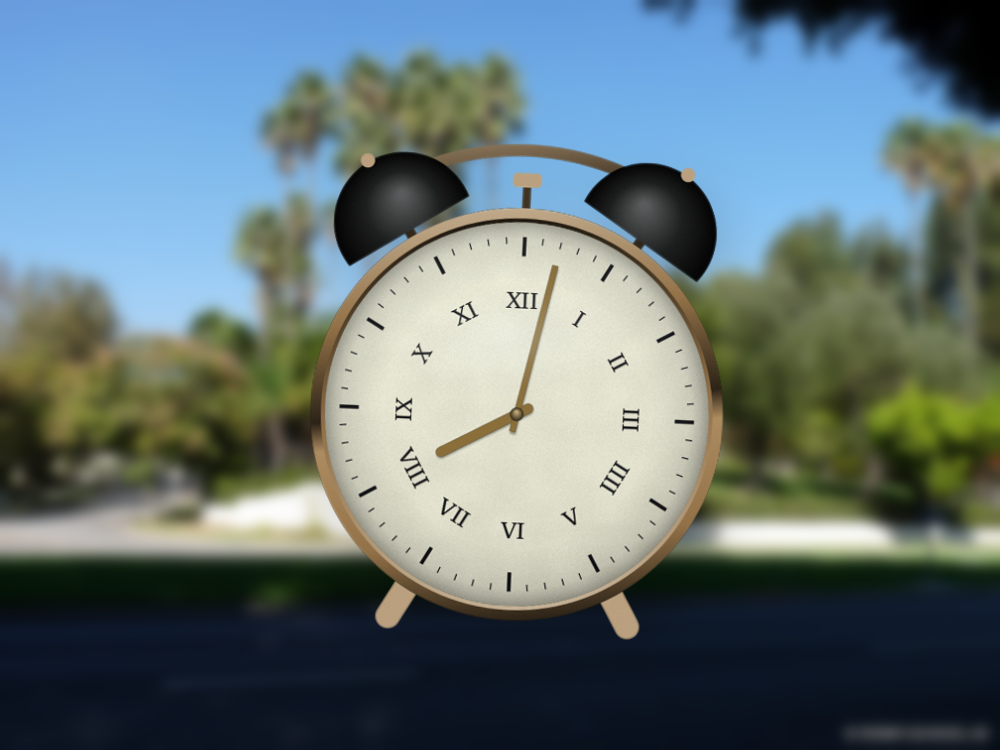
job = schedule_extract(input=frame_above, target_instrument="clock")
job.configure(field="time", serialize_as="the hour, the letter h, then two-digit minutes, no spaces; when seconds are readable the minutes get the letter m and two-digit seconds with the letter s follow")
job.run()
8h02
